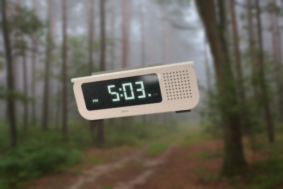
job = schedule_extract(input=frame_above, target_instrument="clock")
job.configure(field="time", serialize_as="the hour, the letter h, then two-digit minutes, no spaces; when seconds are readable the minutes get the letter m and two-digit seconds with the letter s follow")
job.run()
5h03
